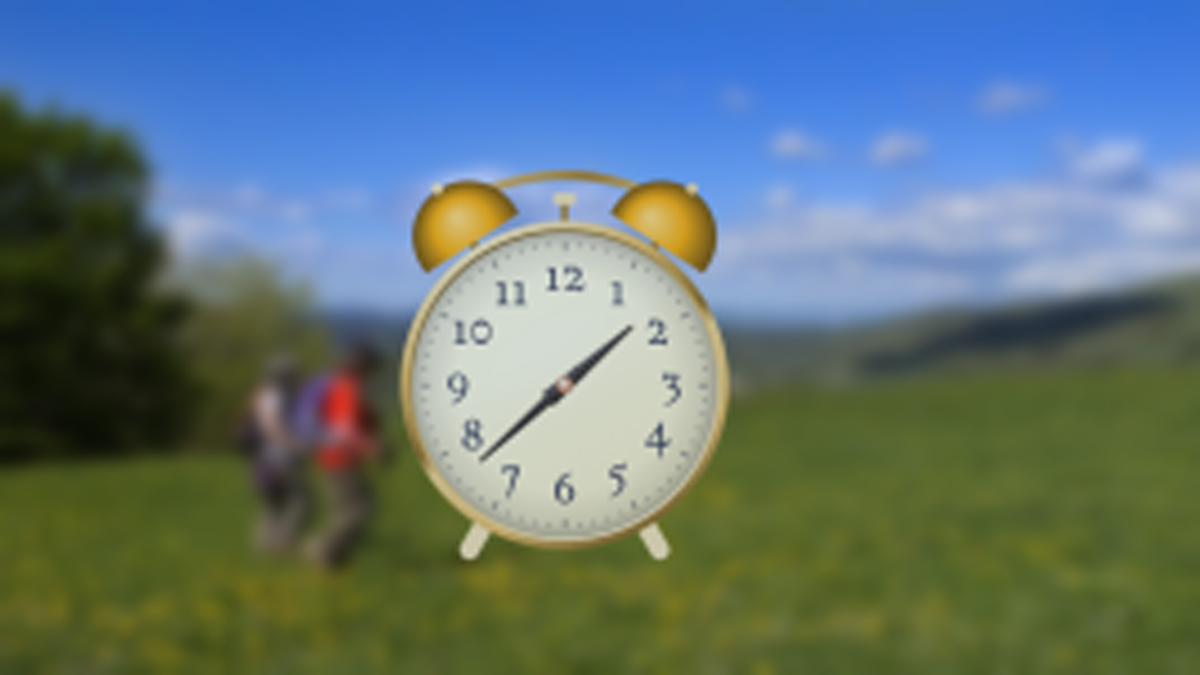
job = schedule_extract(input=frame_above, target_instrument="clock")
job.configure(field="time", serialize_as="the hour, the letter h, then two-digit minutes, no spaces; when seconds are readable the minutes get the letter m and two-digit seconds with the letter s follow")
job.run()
1h38
